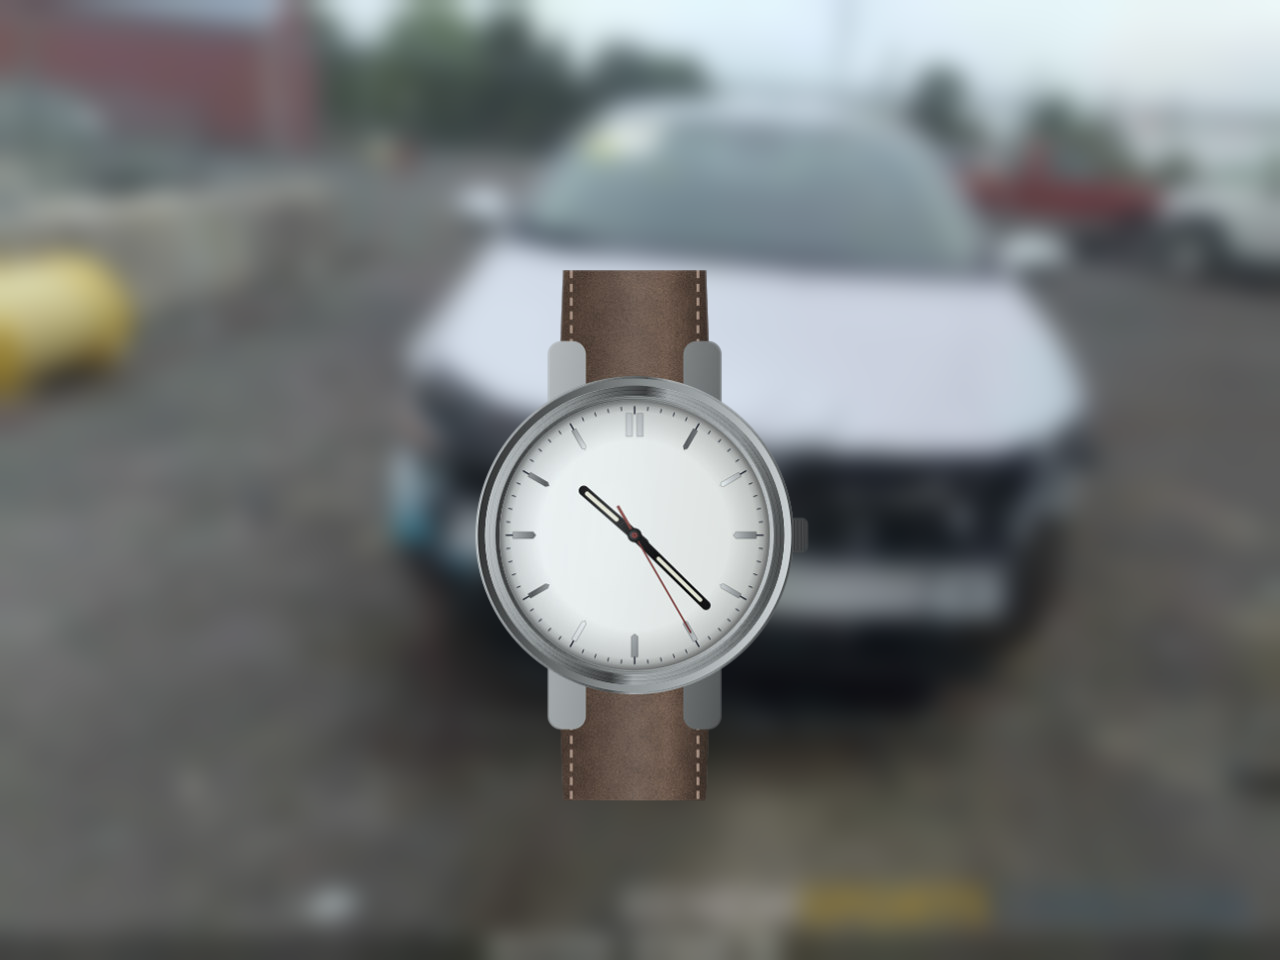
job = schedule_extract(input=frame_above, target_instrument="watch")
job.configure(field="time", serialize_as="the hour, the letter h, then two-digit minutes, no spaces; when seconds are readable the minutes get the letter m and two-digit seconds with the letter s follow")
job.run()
10h22m25s
